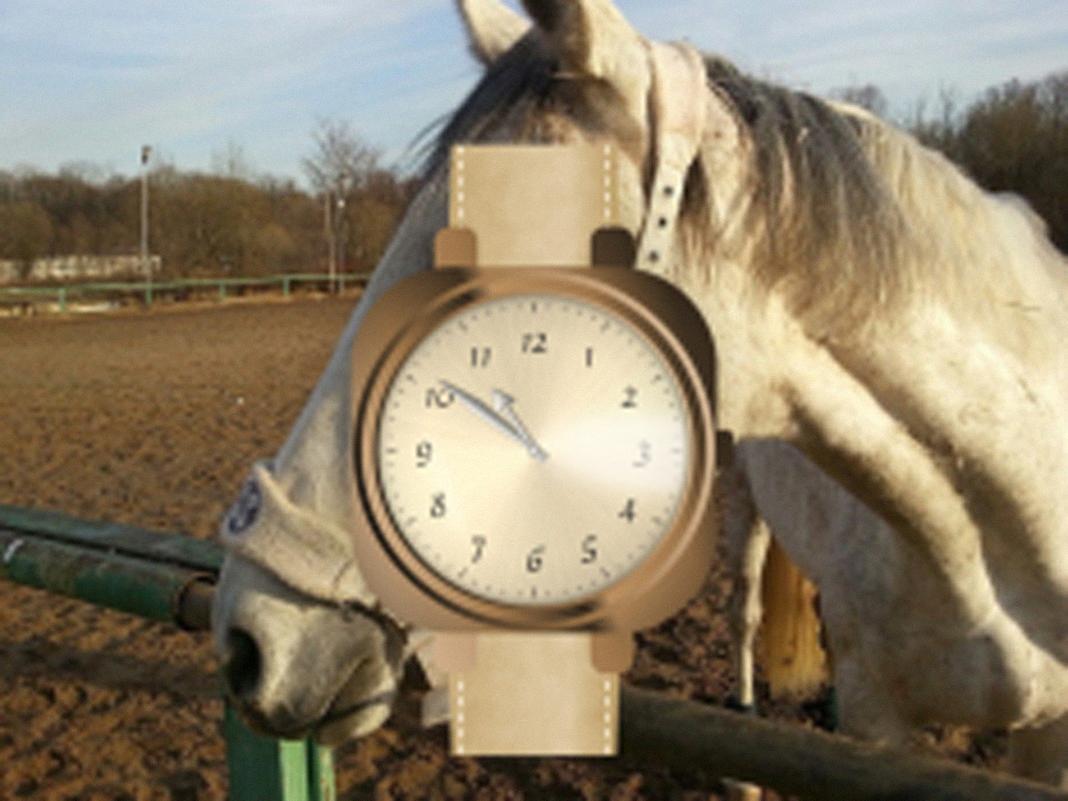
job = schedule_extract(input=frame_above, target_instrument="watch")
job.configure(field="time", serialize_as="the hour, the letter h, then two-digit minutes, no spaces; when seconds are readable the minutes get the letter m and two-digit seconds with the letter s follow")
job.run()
10h51
